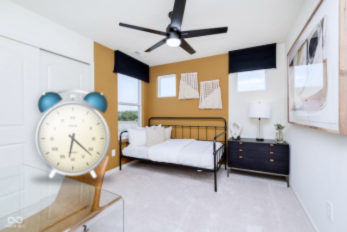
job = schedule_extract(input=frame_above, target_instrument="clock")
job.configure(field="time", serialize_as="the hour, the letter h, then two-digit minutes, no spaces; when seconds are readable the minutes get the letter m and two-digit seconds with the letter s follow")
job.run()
6h22
